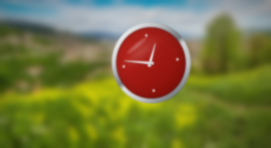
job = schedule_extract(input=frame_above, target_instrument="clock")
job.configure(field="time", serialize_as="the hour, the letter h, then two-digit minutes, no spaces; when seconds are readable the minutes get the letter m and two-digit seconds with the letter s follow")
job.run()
12h47
